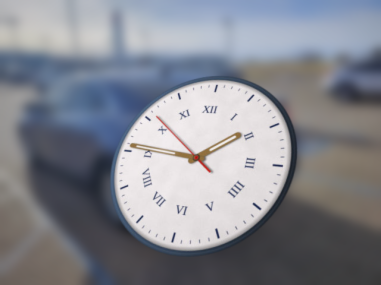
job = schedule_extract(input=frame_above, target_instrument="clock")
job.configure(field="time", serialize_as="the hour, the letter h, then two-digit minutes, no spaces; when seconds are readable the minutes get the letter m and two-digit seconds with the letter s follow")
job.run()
1h45m51s
